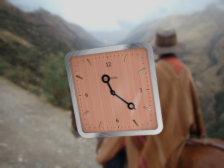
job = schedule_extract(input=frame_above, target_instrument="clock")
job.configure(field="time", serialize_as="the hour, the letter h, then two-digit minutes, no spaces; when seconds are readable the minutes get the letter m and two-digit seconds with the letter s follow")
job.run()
11h22
